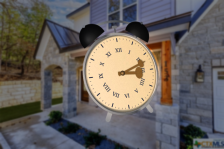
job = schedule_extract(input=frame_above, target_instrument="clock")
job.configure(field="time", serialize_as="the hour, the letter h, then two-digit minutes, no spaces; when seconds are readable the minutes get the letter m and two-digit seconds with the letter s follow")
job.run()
3h12
